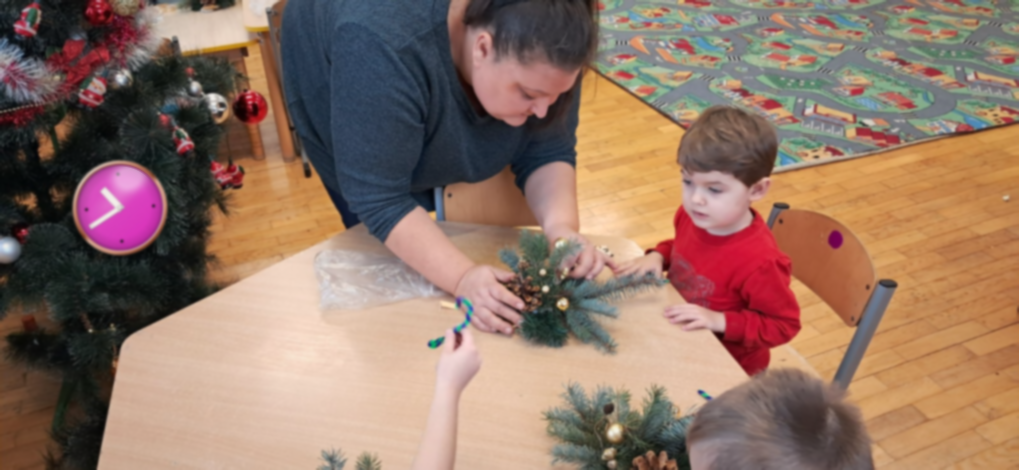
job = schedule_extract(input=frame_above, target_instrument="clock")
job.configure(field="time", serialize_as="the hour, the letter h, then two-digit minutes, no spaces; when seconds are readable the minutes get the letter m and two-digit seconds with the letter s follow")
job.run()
10h40
